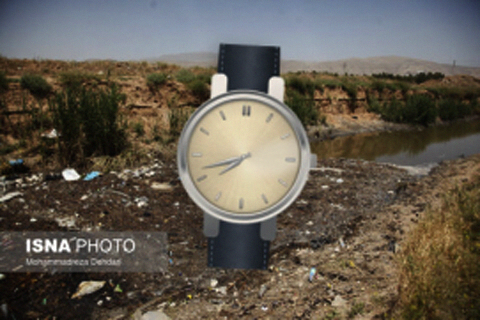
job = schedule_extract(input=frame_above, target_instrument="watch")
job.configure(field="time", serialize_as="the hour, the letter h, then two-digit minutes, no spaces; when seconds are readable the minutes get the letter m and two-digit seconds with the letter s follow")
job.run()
7h42
